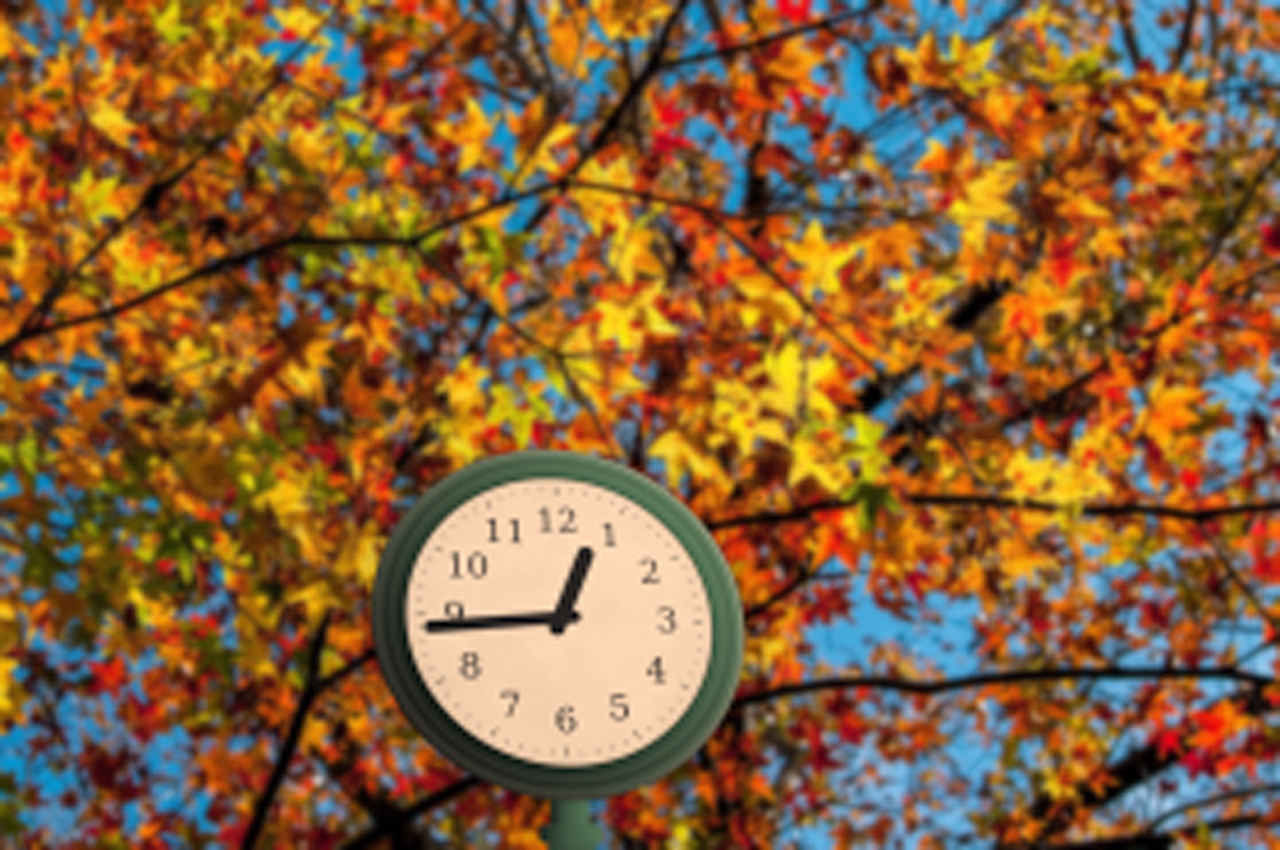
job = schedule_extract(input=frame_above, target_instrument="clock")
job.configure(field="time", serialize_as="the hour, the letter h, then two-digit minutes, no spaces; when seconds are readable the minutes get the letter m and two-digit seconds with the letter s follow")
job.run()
12h44
